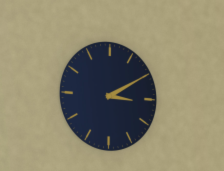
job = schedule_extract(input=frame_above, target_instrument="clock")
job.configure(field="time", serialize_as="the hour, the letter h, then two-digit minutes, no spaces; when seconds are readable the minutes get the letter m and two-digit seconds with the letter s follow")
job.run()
3h10
